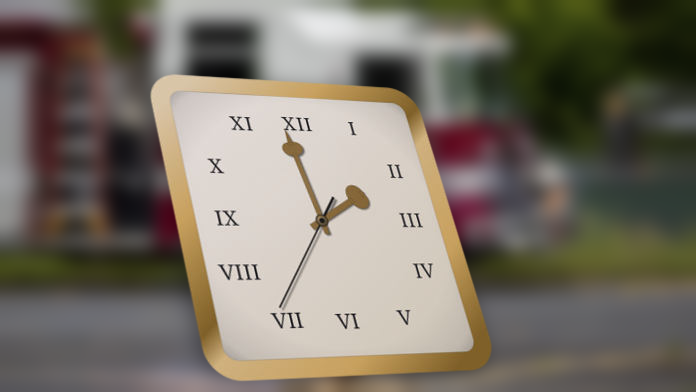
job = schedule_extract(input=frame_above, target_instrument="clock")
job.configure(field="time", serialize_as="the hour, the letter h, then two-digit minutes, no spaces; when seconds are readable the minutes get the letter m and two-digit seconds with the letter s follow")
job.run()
1h58m36s
